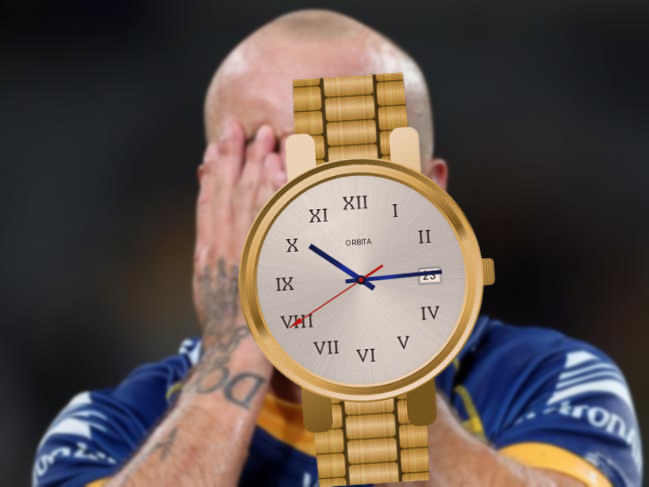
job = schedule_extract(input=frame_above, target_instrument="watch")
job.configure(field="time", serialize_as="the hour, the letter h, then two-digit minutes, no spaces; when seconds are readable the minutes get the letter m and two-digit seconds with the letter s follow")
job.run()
10h14m40s
